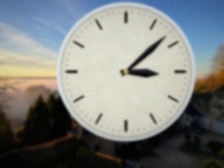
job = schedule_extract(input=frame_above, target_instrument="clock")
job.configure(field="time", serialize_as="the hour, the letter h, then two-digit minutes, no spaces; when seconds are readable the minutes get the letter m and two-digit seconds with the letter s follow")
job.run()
3h08
